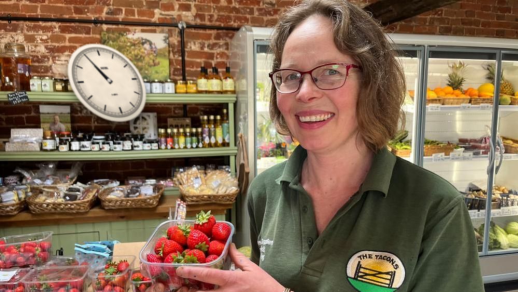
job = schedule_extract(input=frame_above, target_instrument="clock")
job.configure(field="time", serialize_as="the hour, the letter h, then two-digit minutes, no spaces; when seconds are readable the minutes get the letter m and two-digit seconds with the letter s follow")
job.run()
10h55
